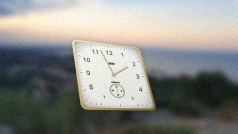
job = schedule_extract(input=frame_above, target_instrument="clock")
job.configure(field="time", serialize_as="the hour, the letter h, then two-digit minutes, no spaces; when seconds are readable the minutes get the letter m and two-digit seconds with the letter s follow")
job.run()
1h57
